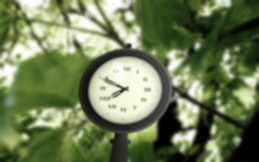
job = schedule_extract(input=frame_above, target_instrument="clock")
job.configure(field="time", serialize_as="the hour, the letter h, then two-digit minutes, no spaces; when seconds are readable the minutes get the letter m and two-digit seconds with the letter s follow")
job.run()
7h49
